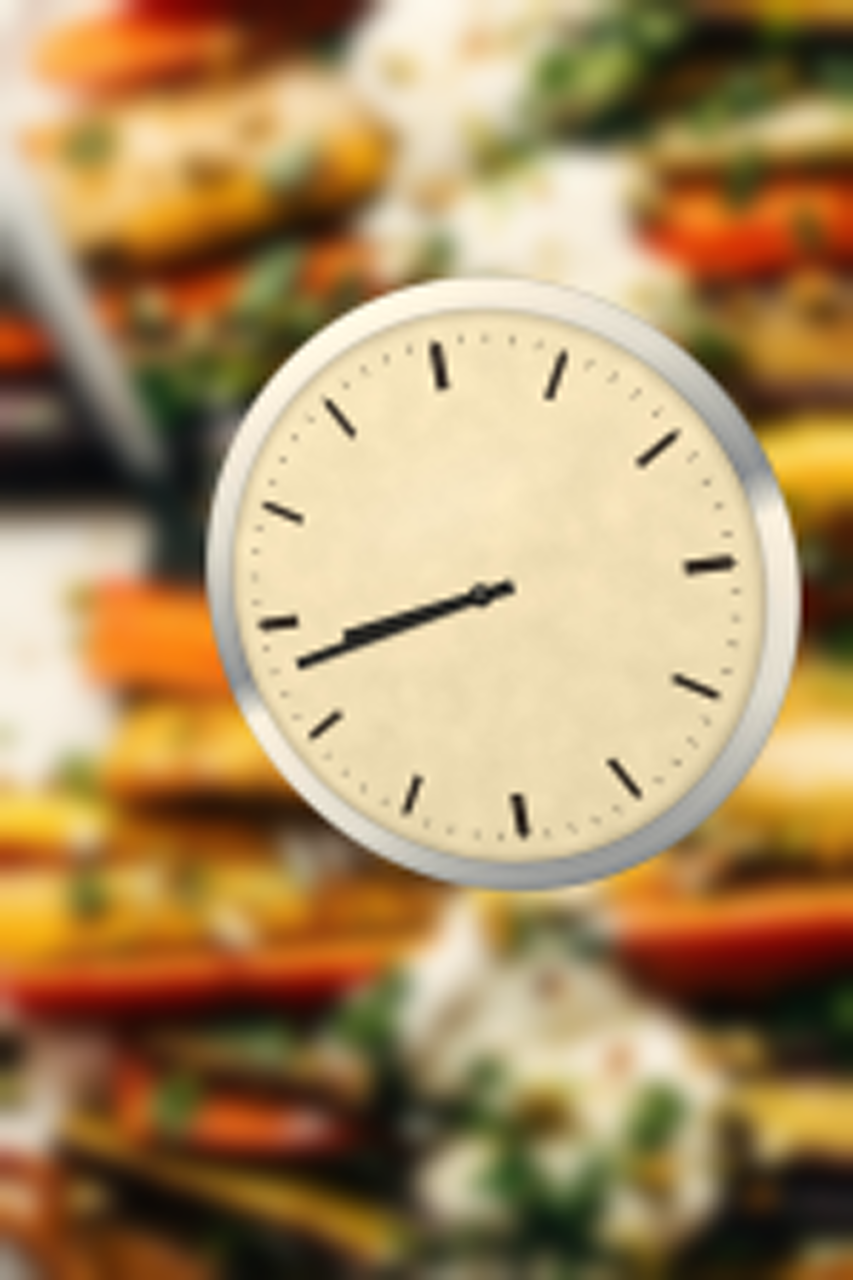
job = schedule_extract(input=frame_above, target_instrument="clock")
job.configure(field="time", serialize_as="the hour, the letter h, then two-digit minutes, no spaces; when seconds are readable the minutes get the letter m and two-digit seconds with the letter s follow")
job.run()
8h43
